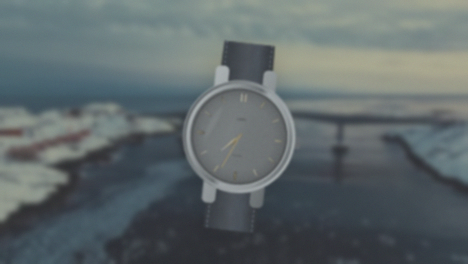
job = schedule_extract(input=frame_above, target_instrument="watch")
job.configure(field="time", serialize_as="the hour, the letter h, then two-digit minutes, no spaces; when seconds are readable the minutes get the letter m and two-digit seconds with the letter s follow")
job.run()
7h34
